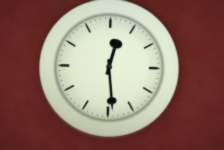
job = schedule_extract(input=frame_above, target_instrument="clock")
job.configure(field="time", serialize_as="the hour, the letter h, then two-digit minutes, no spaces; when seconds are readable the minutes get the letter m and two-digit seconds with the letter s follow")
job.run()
12h29
